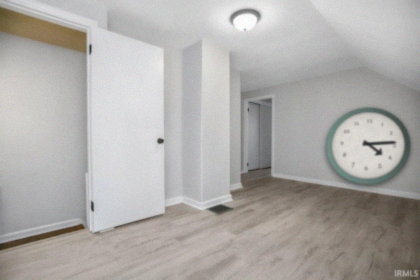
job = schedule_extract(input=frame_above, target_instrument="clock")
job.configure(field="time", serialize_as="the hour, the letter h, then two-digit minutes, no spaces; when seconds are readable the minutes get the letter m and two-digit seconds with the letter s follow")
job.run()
4h14
